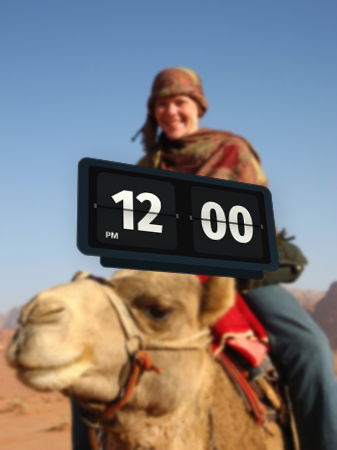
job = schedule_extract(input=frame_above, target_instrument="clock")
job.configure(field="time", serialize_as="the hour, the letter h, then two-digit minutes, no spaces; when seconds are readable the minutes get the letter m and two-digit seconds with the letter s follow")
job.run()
12h00
